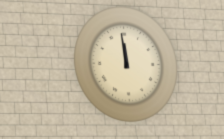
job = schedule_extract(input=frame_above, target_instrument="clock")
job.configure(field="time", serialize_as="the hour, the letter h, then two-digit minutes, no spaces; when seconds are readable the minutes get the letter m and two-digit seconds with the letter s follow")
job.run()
11h59
